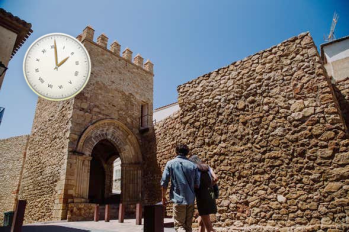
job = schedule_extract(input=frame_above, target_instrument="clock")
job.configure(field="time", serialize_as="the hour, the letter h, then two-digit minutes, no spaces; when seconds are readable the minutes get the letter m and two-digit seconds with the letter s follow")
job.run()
2h01
